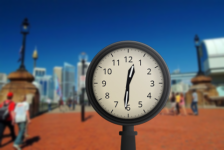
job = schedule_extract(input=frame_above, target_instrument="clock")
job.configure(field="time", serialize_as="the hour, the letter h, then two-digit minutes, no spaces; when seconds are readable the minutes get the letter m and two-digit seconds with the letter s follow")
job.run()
12h31
